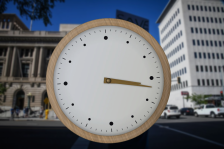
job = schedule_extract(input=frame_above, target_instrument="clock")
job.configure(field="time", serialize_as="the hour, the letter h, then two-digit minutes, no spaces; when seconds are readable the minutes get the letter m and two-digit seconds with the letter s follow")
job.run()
3h17
